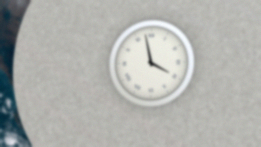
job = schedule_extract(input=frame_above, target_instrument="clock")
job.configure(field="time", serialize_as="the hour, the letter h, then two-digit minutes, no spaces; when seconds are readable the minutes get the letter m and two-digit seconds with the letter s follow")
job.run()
3h58
